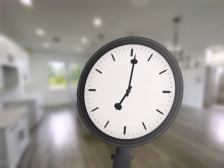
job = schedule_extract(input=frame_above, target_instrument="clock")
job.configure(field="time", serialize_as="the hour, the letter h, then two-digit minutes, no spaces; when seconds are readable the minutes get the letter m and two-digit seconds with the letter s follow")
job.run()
7h01
